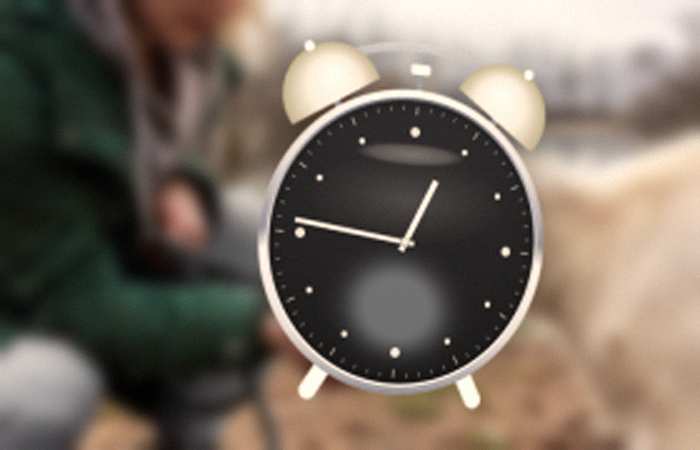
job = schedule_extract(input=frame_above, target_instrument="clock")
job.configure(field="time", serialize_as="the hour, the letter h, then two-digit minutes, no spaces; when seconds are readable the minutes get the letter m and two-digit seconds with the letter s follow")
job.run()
12h46
